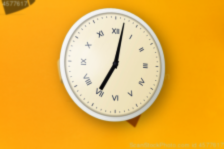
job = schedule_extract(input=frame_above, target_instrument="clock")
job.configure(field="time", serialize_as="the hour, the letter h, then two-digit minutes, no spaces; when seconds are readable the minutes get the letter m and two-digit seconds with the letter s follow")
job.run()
7h02
